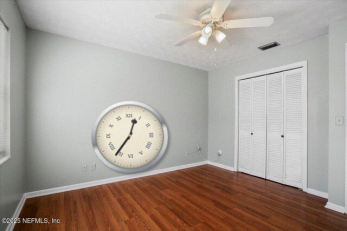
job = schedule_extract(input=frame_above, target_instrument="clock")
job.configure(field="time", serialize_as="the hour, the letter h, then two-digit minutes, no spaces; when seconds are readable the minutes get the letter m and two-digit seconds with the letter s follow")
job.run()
12h36
